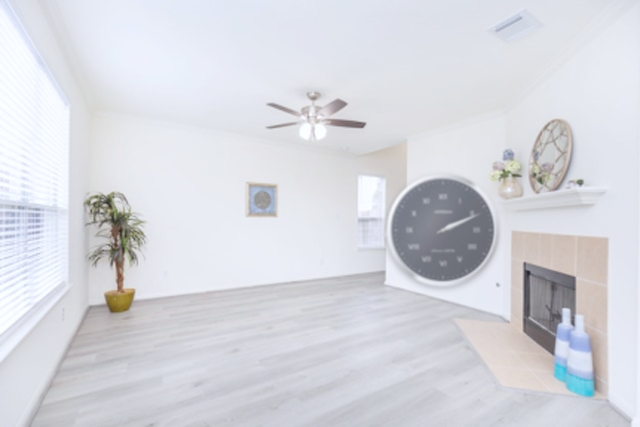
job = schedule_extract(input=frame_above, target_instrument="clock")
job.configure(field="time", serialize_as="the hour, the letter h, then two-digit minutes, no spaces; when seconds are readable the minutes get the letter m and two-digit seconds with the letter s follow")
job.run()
2h11
